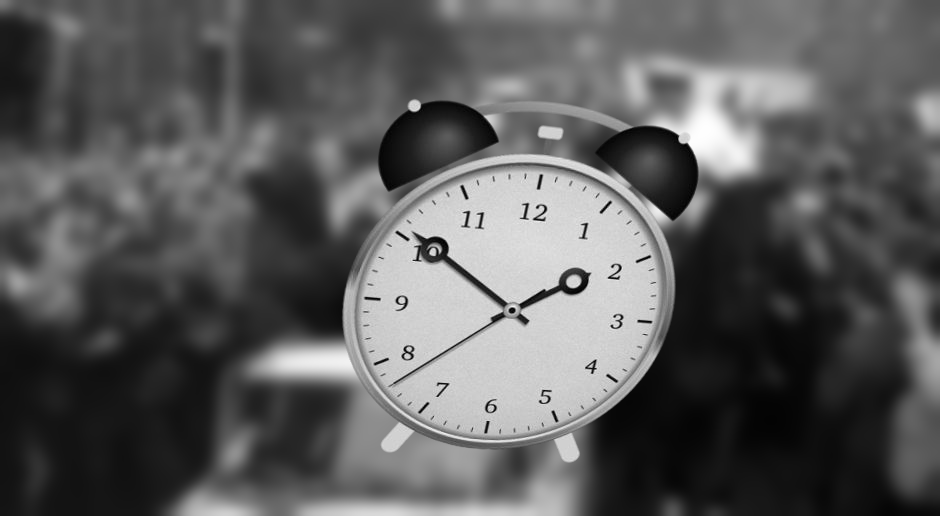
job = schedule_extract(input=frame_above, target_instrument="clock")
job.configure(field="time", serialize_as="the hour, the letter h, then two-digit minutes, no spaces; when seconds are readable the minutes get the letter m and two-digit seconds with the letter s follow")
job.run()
1h50m38s
